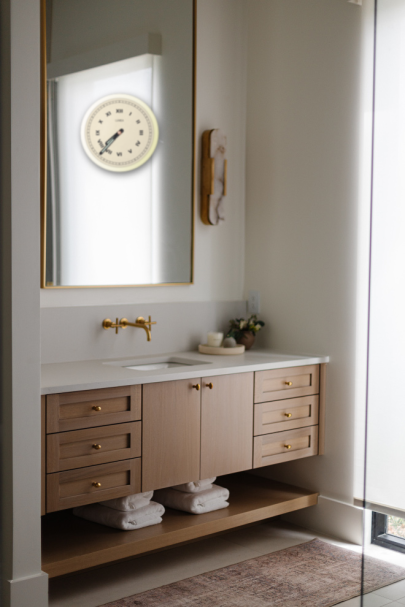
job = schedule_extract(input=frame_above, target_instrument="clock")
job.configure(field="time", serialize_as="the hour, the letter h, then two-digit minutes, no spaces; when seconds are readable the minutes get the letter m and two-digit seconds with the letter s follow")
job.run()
7h37
